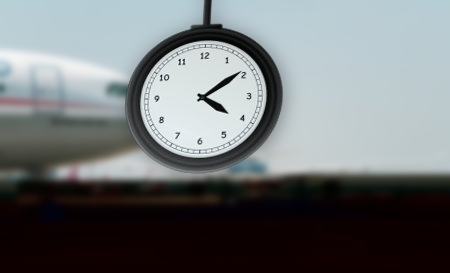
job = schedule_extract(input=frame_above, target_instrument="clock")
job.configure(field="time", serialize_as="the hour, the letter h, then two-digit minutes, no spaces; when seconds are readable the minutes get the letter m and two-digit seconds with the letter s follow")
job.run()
4h09
